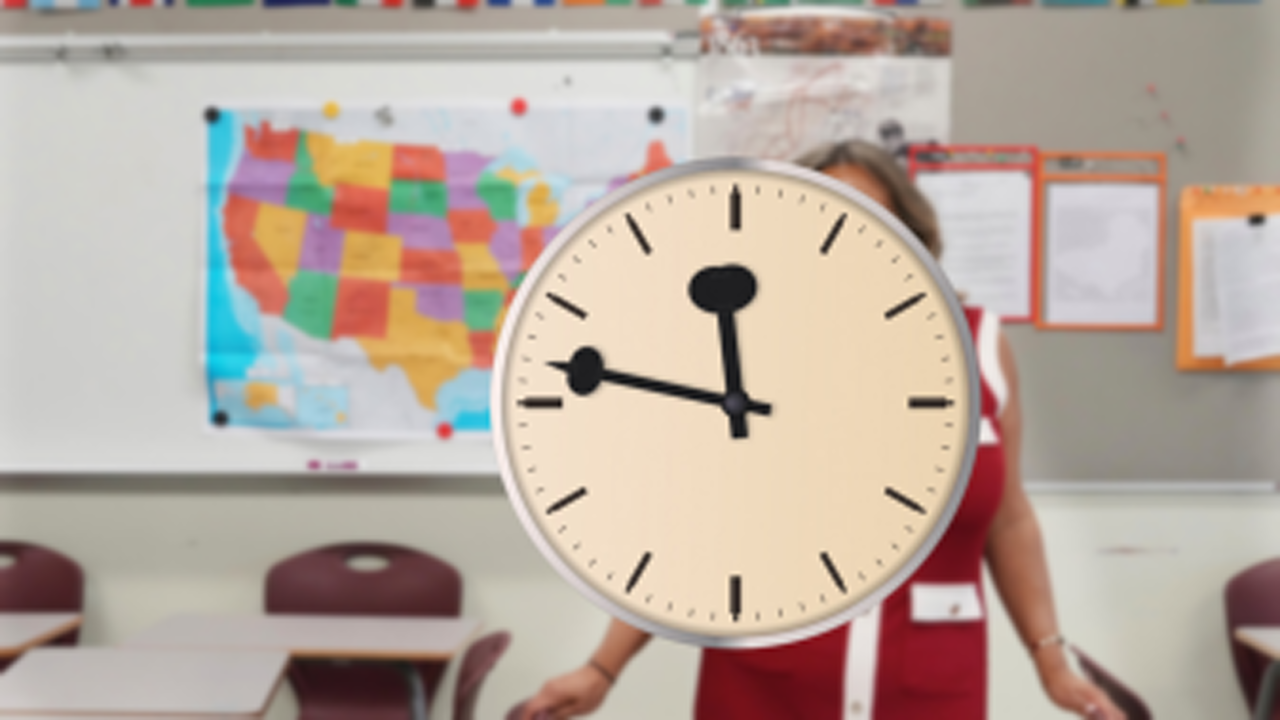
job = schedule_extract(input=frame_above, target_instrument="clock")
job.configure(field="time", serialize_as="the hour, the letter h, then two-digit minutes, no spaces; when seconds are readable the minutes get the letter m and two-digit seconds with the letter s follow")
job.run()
11h47
